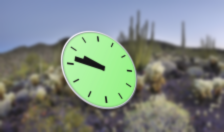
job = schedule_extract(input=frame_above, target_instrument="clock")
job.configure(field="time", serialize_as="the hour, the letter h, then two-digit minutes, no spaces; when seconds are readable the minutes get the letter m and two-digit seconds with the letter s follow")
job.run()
9h47
